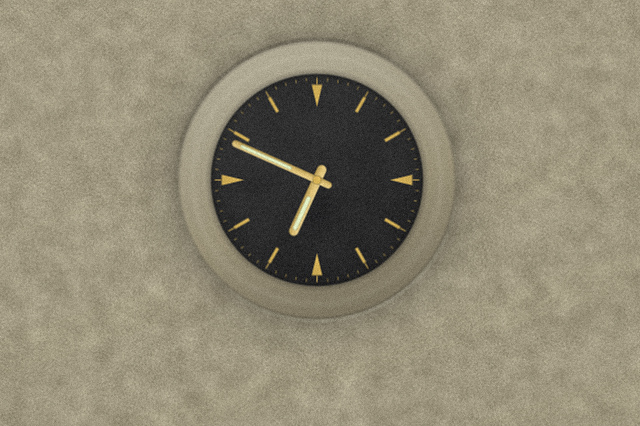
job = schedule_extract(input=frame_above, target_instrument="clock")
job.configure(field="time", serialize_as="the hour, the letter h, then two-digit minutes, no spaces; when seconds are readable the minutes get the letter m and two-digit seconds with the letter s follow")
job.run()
6h49
